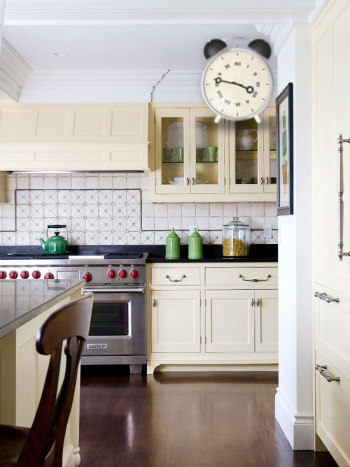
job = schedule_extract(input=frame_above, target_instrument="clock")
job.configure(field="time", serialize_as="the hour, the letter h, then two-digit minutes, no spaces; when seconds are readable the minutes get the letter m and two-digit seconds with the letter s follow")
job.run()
3h47
